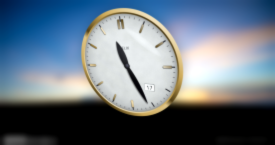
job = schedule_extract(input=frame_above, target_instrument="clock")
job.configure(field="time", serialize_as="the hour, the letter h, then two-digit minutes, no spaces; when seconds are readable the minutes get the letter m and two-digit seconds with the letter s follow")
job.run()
11h26
